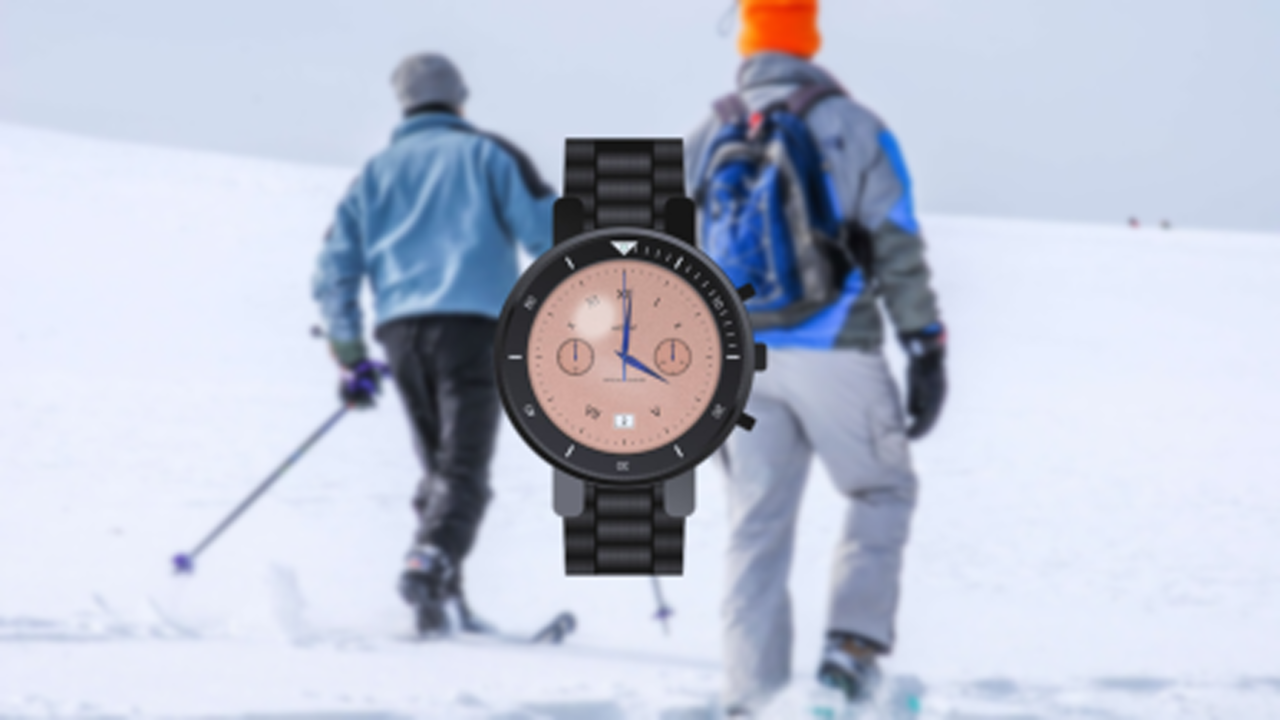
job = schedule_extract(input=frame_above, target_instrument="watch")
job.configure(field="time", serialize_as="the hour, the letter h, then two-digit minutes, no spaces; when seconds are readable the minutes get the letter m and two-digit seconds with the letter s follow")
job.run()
4h01
